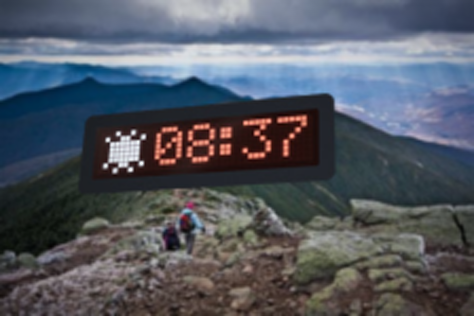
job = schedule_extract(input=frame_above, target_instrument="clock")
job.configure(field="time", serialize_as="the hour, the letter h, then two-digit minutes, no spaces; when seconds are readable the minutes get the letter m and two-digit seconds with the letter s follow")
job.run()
8h37
